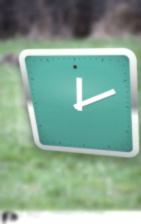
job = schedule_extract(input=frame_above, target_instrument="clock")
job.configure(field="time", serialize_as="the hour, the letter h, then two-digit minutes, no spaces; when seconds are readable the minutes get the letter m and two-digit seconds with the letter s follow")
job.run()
12h11
